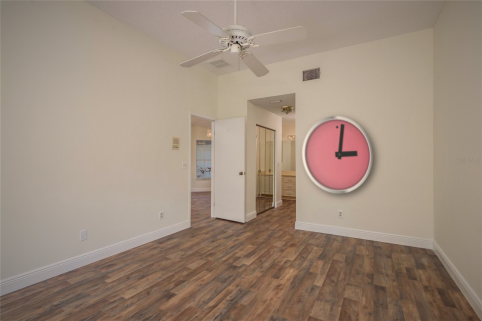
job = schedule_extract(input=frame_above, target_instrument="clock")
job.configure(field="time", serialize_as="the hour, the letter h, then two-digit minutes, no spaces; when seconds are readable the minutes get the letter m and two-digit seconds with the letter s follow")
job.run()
3h02
